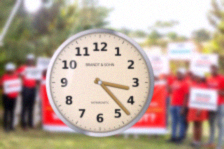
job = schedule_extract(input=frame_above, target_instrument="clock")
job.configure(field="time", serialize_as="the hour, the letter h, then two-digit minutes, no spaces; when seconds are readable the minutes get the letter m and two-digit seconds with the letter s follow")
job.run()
3h23
